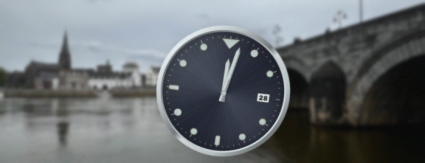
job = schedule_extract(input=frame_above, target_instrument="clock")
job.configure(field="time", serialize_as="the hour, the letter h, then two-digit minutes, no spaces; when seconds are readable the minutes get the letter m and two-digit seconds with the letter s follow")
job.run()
12h02
